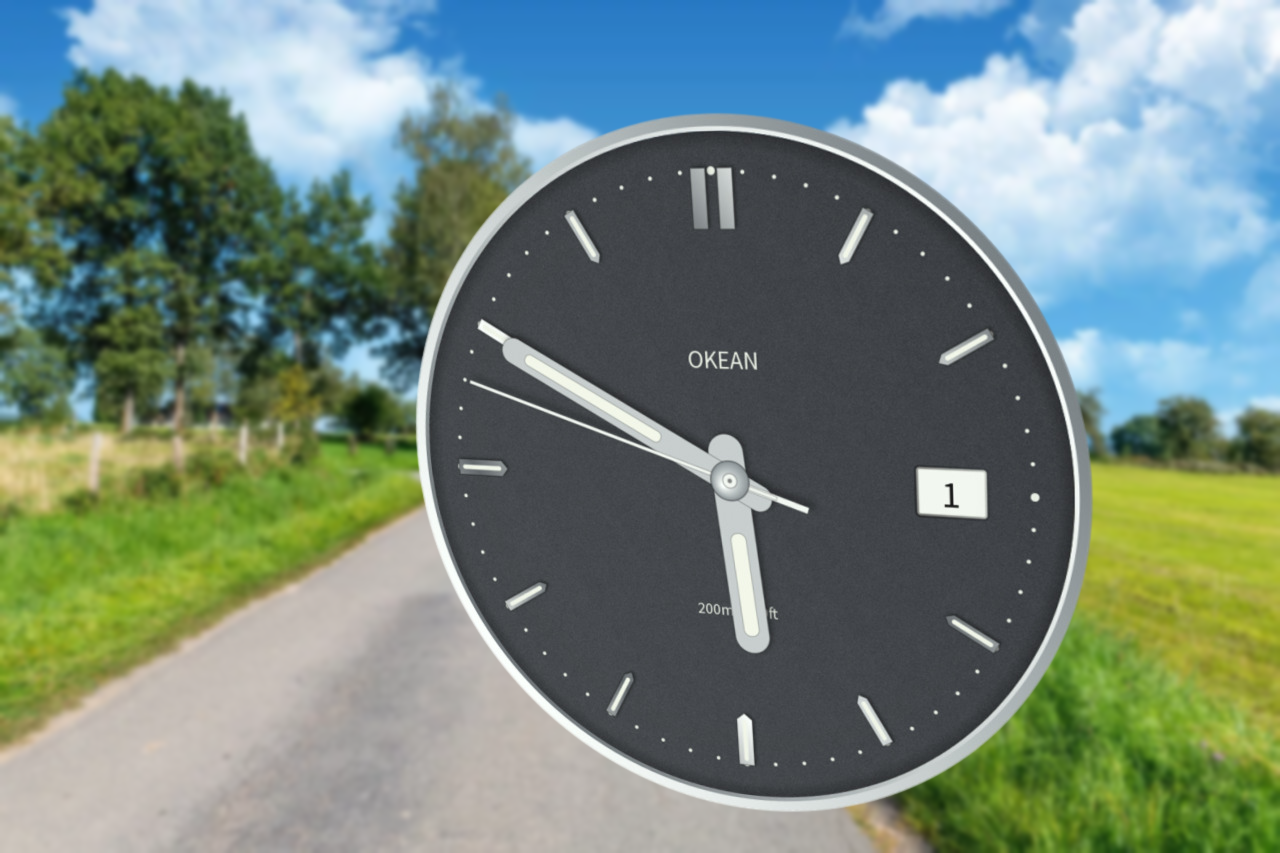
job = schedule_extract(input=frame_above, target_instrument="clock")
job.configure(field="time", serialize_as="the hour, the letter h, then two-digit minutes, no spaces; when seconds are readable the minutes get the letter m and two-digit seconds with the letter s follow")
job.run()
5h49m48s
